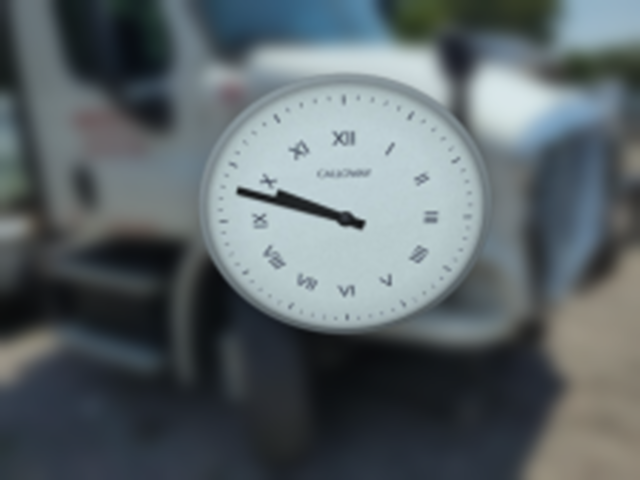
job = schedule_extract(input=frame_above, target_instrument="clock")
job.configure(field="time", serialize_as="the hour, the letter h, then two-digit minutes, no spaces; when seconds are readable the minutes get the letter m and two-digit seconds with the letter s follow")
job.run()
9h48
